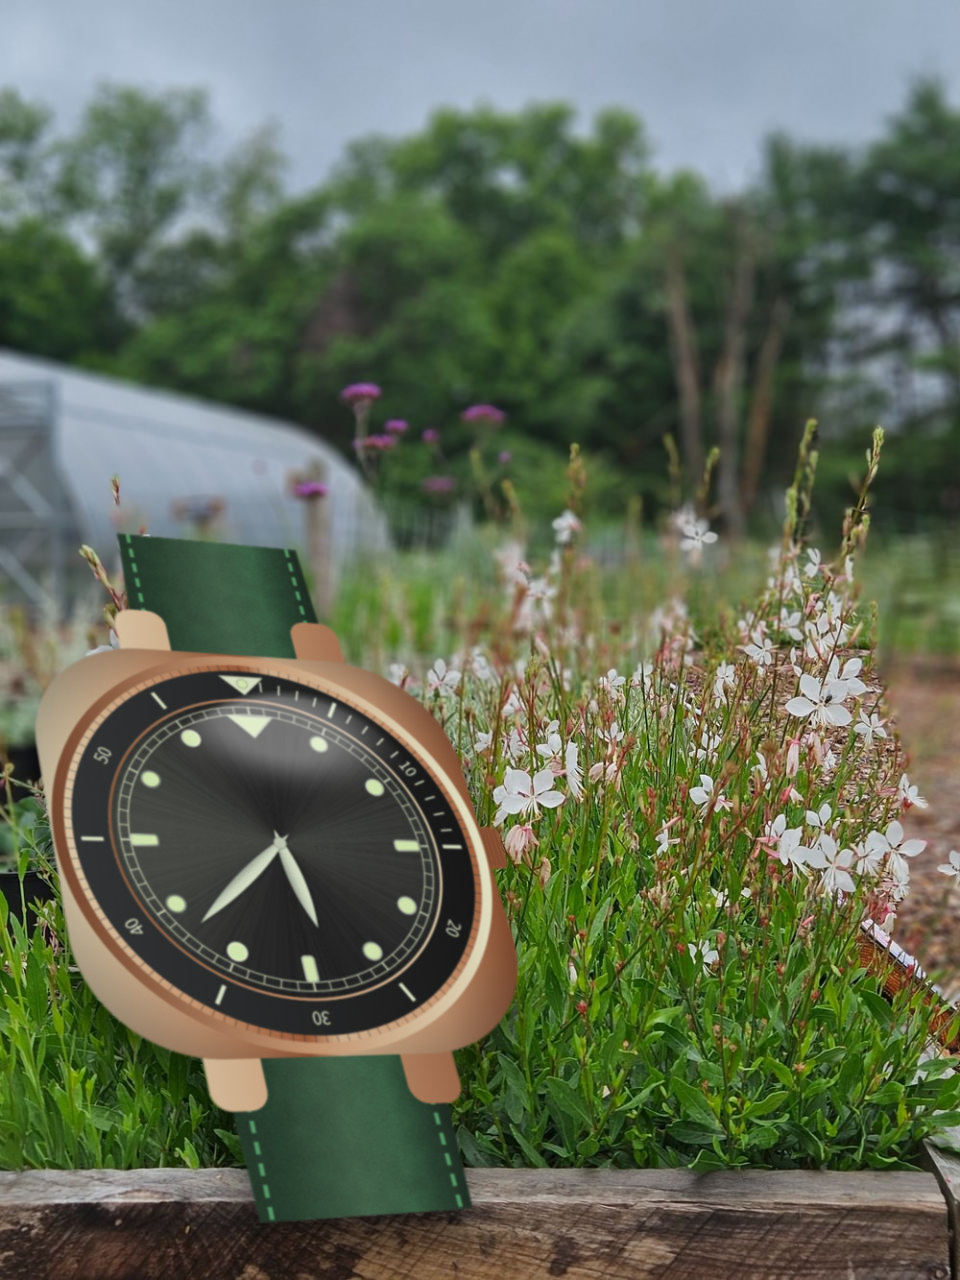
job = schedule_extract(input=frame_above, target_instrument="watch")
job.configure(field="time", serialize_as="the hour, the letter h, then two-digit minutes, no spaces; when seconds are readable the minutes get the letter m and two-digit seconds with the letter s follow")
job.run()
5h38
